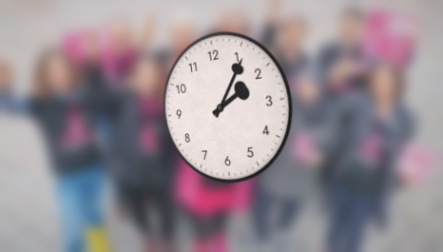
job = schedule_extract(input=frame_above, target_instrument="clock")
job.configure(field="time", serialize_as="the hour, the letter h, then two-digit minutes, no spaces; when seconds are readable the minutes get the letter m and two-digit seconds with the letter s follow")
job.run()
2h06
